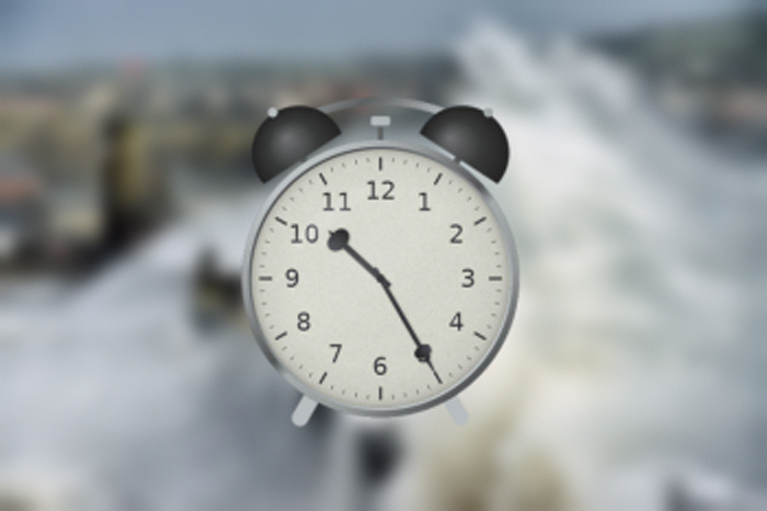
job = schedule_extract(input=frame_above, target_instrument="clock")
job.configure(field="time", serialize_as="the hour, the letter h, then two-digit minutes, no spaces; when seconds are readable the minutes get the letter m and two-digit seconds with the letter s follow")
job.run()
10h25
